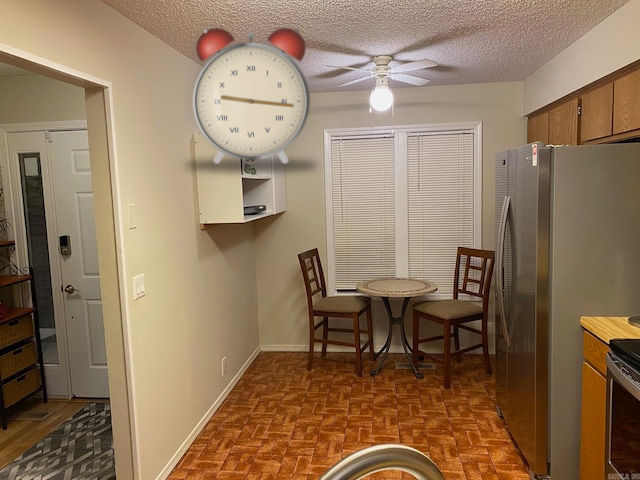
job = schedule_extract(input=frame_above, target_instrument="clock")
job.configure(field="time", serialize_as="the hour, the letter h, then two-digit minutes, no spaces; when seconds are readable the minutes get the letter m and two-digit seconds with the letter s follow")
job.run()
9h16
